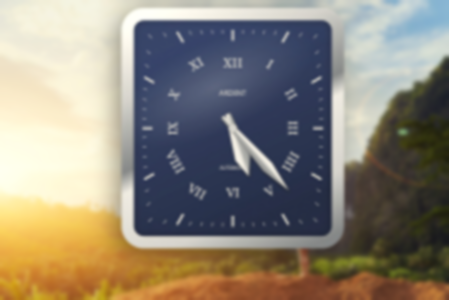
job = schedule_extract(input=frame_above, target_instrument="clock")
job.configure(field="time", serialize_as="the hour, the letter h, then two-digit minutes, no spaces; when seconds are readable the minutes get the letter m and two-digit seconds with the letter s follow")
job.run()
5h23
